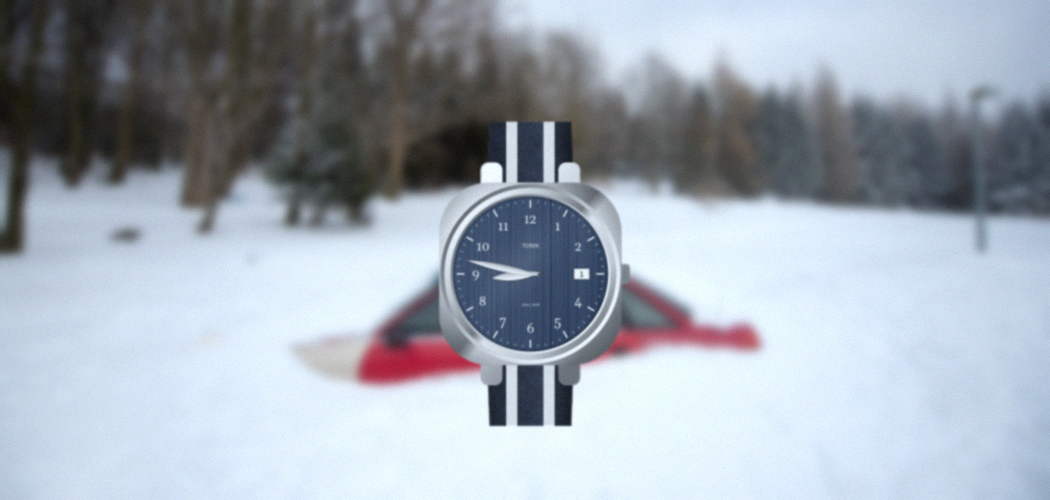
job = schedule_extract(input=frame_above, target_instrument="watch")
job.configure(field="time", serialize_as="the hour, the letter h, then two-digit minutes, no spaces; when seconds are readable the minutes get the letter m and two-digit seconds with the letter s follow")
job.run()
8h47
